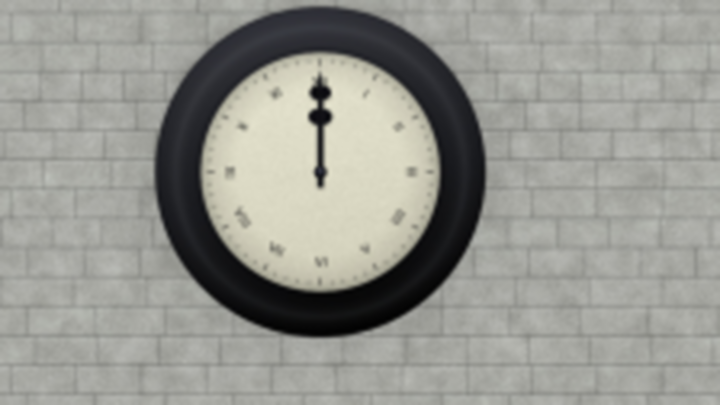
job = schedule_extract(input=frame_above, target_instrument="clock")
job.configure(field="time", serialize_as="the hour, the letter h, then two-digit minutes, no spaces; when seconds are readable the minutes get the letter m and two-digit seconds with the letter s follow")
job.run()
12h00
